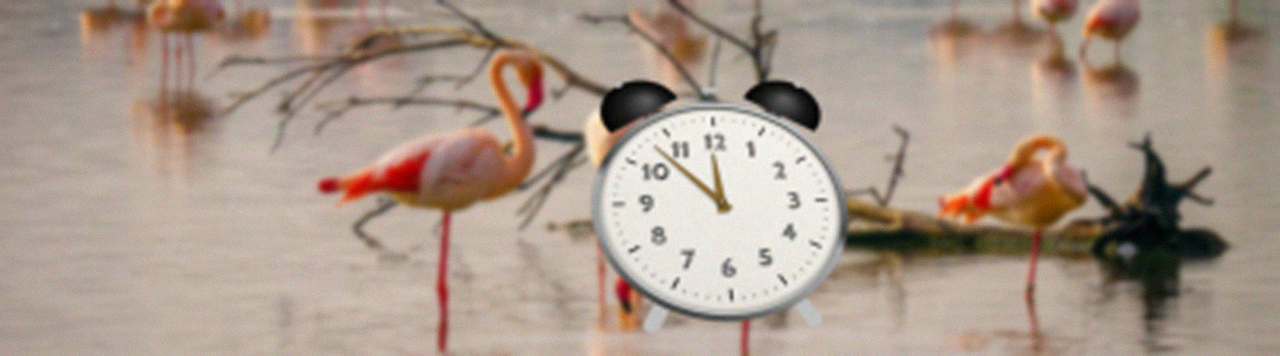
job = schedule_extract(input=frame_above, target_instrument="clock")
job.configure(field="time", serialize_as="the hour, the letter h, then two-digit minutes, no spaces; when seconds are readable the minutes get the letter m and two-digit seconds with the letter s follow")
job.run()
11h53
